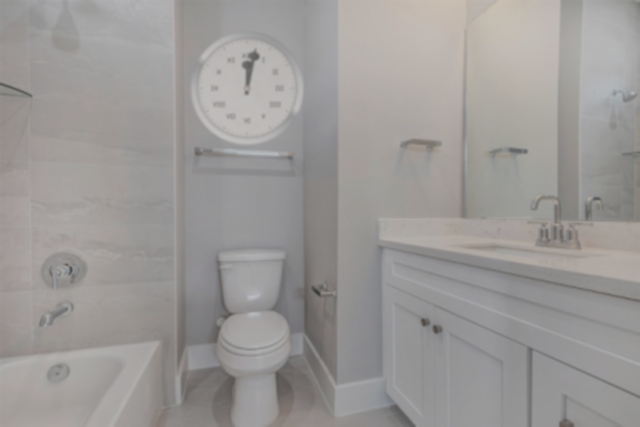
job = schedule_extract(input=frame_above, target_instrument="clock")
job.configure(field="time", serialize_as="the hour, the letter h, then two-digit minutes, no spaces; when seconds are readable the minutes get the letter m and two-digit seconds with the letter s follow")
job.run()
12h02
